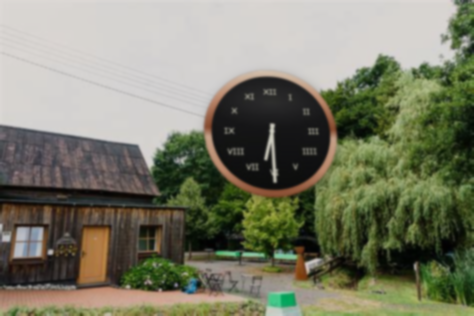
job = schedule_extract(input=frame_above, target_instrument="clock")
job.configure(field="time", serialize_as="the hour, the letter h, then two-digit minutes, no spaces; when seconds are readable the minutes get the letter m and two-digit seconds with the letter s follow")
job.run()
6h30
